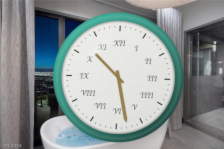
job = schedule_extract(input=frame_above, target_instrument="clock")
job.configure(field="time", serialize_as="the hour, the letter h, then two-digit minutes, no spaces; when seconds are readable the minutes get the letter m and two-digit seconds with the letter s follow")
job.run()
10h28
